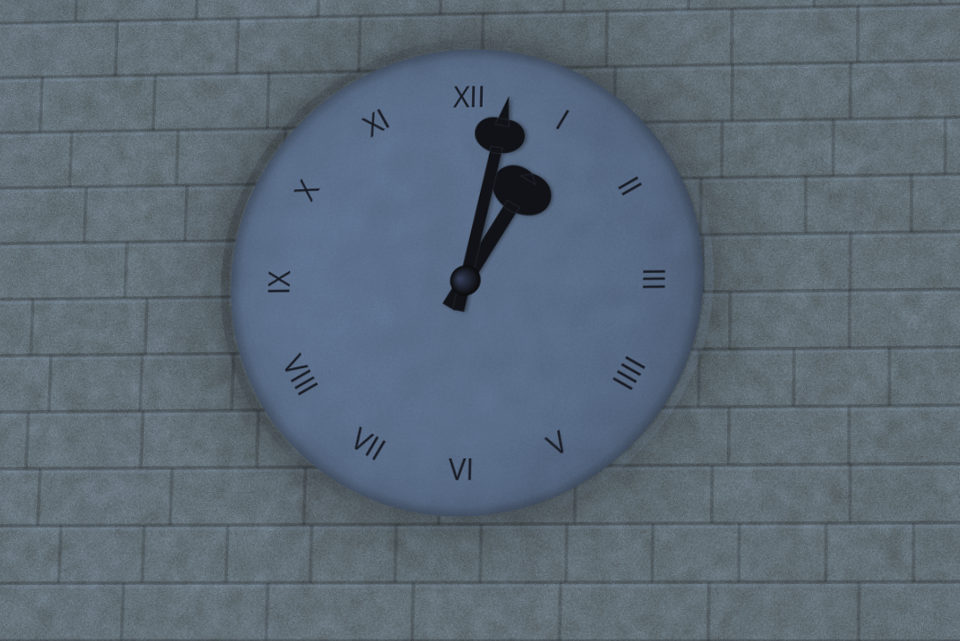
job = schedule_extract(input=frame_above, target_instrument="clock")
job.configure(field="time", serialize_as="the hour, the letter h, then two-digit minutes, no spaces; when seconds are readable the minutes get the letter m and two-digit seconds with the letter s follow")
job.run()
1h02
